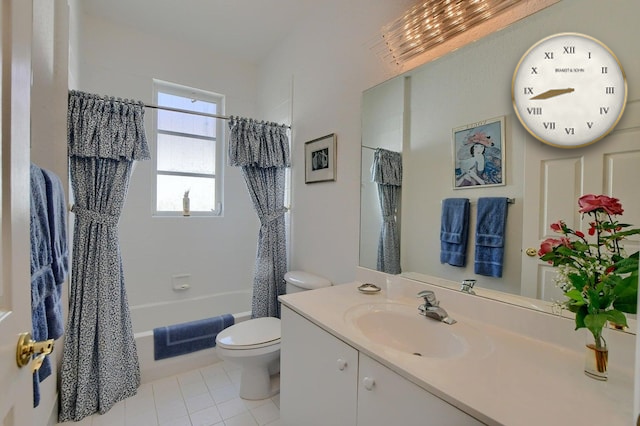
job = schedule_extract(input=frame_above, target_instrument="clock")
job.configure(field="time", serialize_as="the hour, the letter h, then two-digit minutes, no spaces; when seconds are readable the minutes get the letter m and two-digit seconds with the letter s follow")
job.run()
8h43
